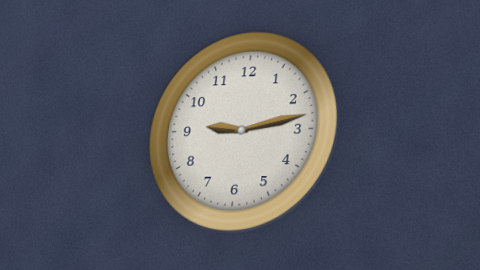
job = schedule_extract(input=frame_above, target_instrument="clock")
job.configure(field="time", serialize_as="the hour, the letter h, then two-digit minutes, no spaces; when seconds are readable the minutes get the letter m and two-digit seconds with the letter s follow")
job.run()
9h13
